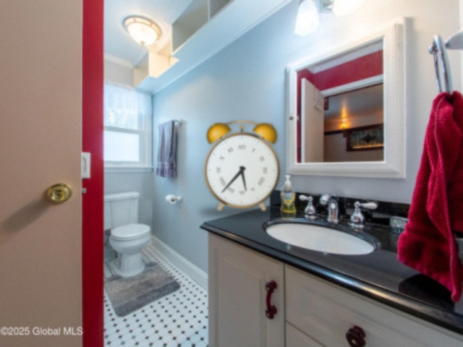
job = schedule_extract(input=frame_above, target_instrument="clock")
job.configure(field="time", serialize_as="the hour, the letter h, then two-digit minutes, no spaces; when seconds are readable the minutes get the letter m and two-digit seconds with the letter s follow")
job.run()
5h37
